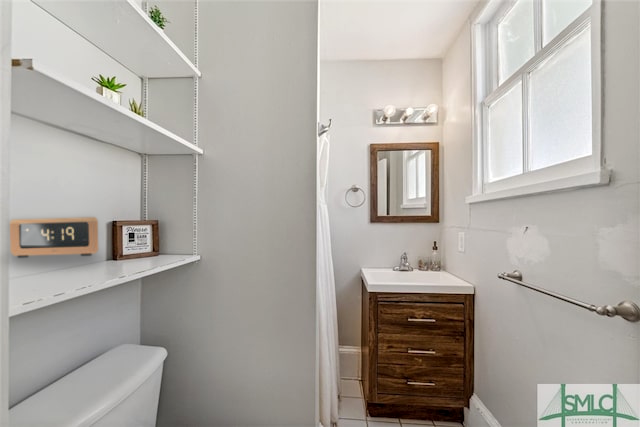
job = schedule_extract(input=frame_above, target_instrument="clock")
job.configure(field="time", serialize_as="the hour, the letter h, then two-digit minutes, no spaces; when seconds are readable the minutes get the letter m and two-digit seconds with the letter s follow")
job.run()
4h19
